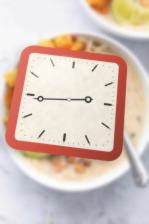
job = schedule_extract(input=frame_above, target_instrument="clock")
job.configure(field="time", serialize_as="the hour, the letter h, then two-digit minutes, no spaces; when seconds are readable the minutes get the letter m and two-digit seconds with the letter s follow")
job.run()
2h44
